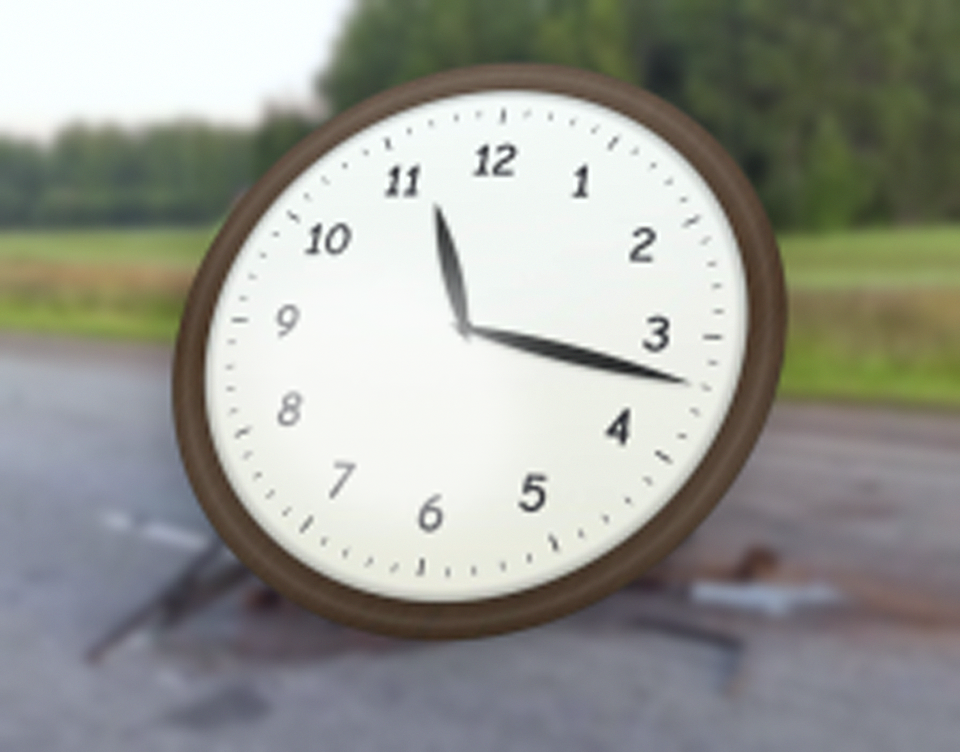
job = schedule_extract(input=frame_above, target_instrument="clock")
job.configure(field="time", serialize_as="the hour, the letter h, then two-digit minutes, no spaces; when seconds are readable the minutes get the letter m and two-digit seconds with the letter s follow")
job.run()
11h17
